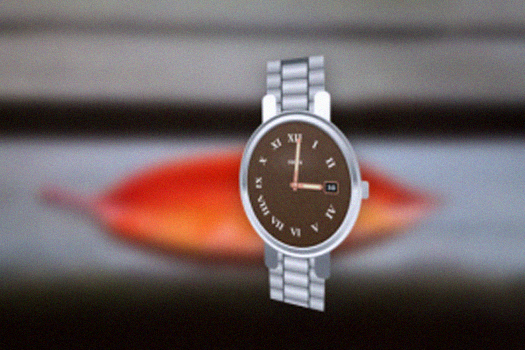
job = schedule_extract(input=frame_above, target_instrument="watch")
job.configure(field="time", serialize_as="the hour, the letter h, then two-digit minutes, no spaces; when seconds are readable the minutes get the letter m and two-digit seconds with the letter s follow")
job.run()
3h01
